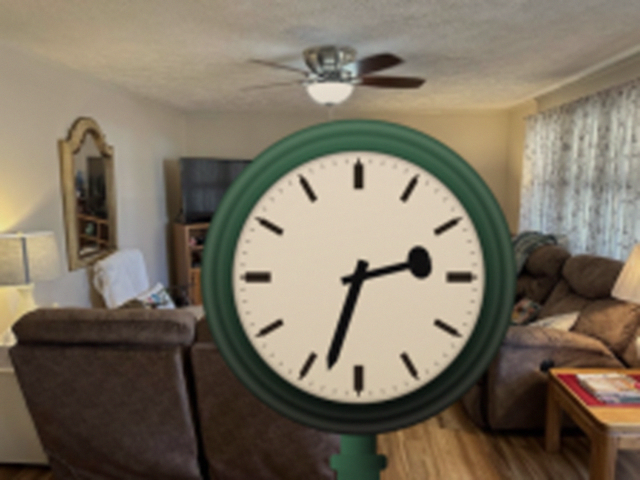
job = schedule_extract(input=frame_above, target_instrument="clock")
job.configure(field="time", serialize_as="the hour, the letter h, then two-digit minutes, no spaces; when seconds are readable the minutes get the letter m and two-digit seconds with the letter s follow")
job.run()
2h33
